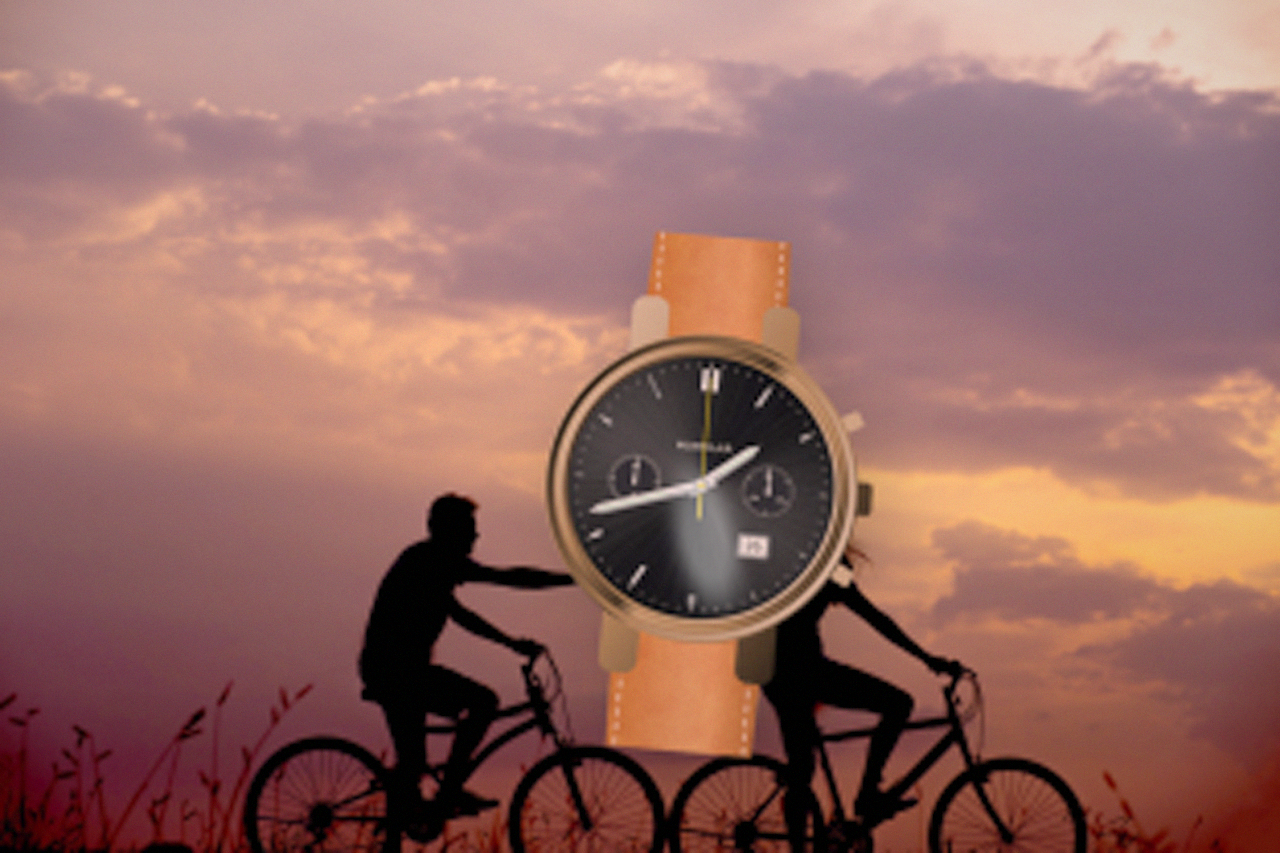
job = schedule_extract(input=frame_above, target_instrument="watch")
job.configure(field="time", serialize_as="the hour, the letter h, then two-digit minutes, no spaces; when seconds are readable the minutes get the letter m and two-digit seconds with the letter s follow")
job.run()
1h42
